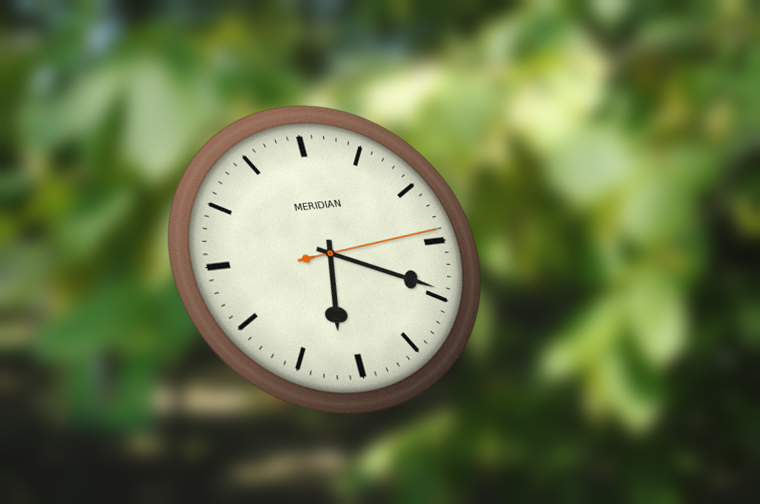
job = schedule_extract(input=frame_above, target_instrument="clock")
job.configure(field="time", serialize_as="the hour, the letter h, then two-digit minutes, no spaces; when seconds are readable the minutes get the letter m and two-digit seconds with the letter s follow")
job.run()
6h19m14s
